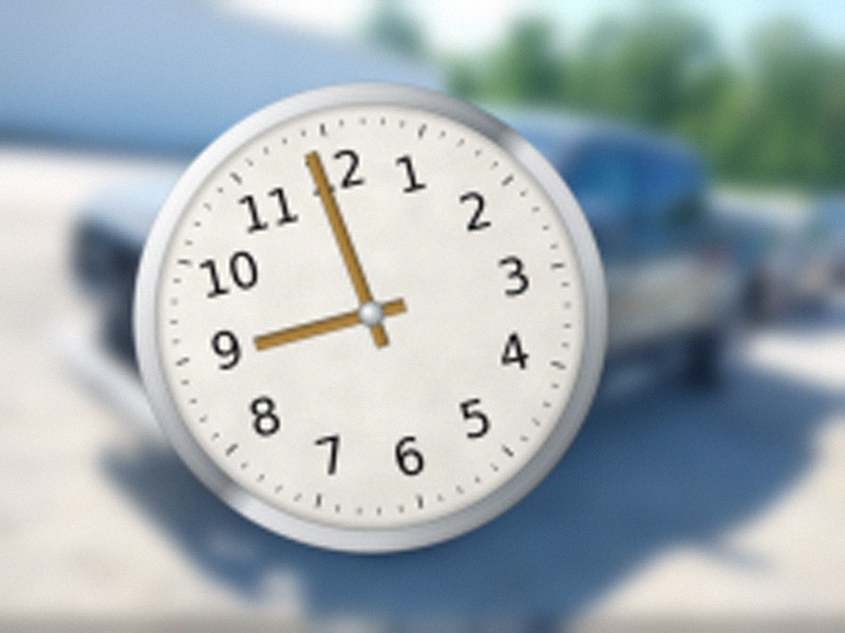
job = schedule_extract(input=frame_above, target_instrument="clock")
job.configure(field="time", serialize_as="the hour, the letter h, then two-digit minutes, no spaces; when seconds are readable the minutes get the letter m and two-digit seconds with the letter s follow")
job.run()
8h59
